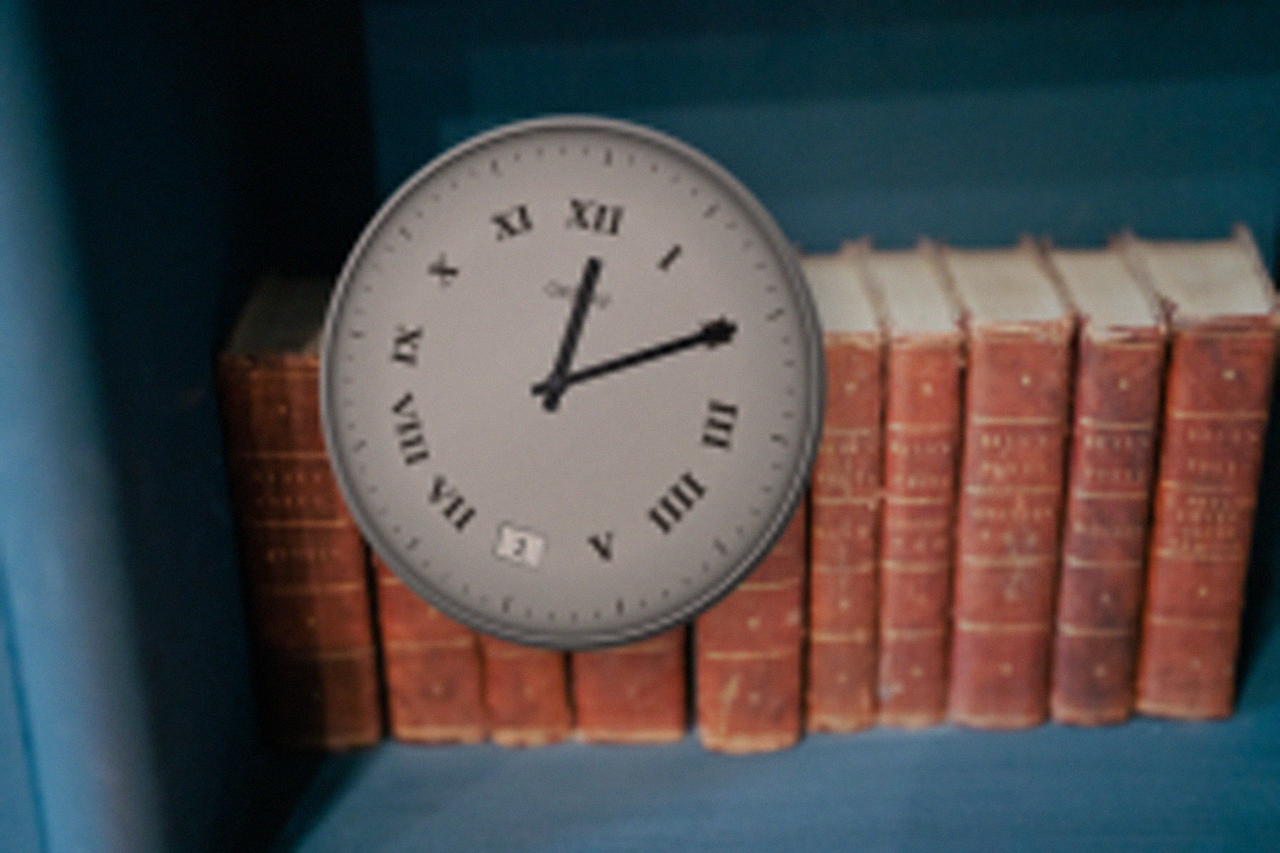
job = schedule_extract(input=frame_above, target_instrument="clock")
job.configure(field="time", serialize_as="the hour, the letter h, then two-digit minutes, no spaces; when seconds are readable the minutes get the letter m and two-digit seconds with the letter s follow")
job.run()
12h10
